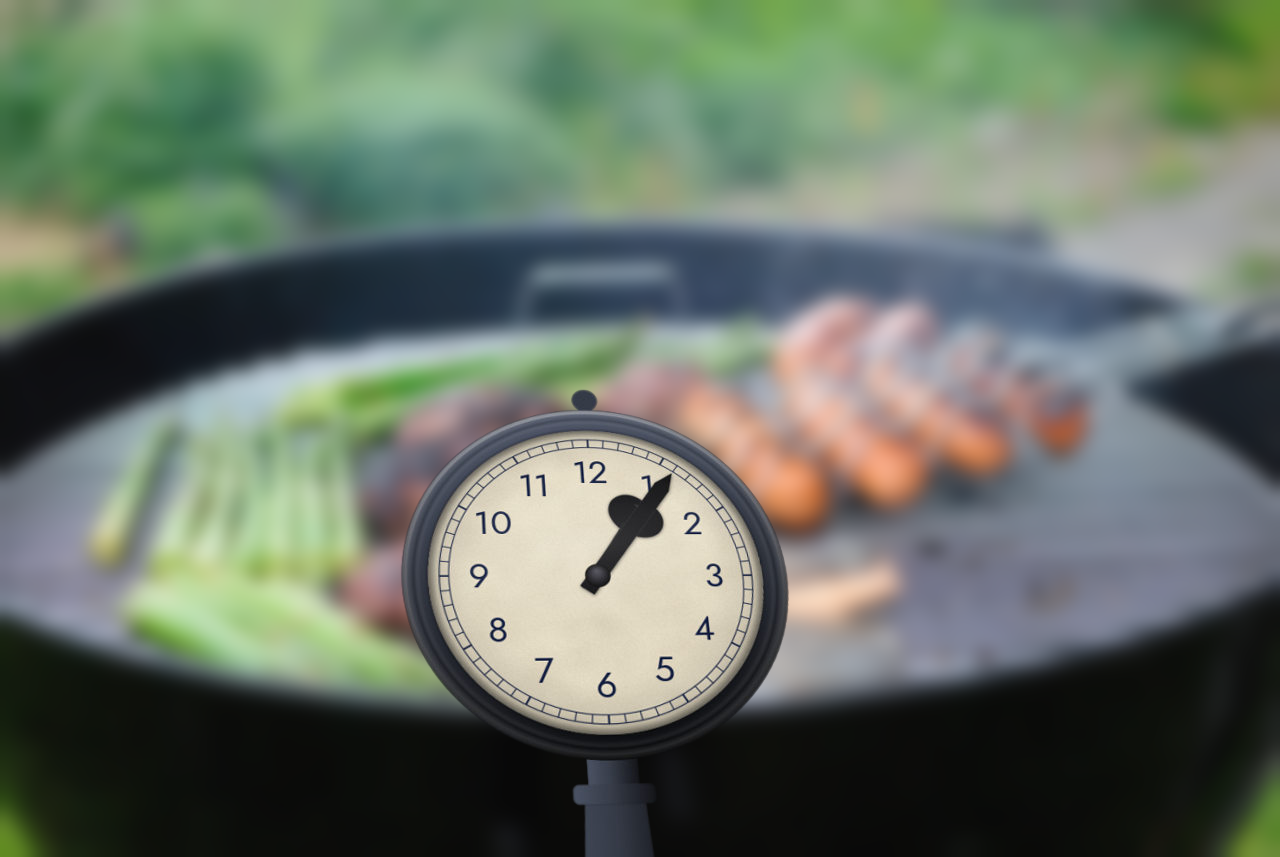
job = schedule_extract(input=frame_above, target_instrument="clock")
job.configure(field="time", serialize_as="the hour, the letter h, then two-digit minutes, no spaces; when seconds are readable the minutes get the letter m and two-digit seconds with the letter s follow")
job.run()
1h06
